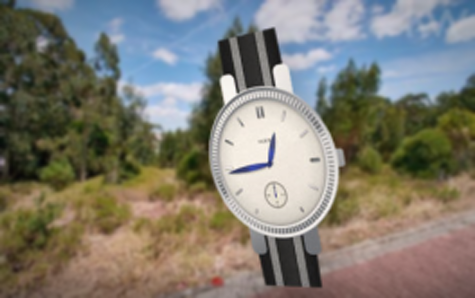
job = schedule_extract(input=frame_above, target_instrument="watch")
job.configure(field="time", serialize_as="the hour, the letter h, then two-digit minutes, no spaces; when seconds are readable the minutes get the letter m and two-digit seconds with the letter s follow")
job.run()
12h44
